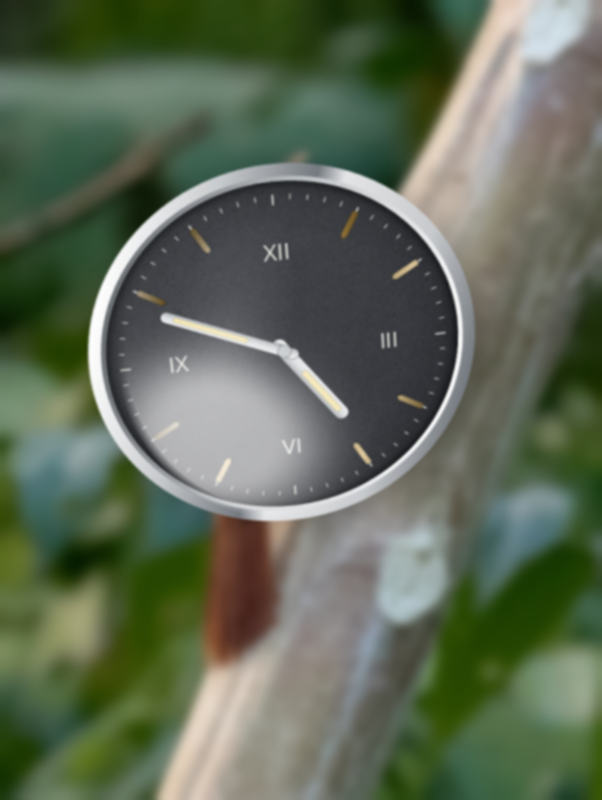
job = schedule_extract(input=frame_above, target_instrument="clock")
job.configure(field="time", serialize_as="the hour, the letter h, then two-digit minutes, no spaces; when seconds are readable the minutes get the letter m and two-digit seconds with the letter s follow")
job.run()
4h49
